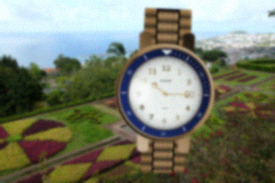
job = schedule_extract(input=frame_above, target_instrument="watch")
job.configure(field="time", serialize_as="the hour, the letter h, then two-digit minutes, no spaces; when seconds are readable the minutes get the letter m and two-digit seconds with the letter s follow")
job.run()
10h15
